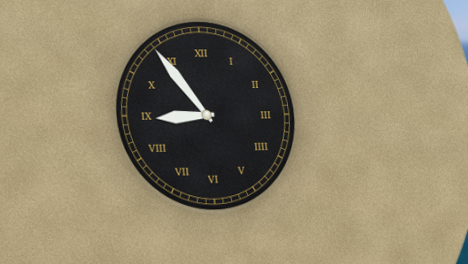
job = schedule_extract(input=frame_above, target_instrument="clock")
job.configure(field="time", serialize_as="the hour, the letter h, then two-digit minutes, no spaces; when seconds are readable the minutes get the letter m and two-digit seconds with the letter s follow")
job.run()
8h54
